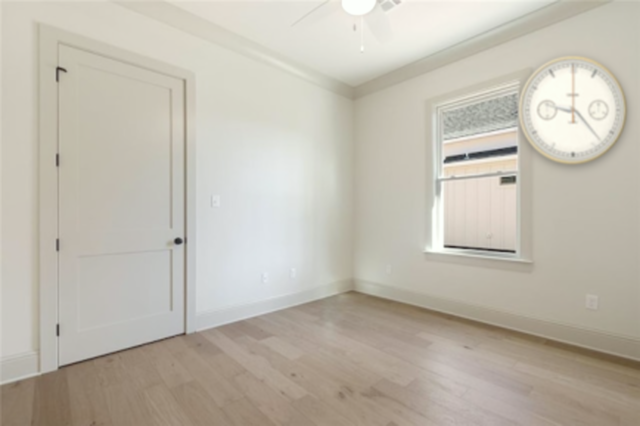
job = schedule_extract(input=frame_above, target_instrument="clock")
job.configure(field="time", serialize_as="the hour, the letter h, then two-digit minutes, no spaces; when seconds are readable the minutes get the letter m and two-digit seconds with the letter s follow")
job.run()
9h23
